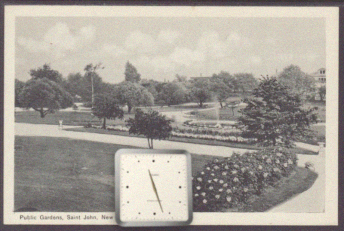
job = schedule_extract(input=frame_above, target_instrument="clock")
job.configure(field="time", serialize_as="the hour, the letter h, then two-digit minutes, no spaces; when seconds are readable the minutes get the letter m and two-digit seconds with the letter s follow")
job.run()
11h27
